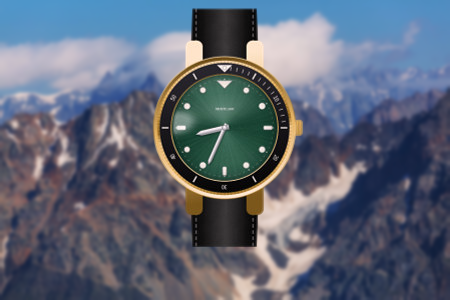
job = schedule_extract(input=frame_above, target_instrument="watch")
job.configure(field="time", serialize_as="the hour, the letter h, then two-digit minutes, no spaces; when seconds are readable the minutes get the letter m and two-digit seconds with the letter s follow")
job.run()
8h34
